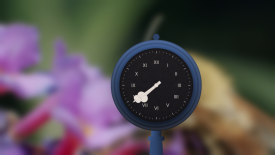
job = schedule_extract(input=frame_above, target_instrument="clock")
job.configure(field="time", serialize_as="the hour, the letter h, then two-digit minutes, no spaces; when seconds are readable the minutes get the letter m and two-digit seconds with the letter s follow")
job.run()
7h39
